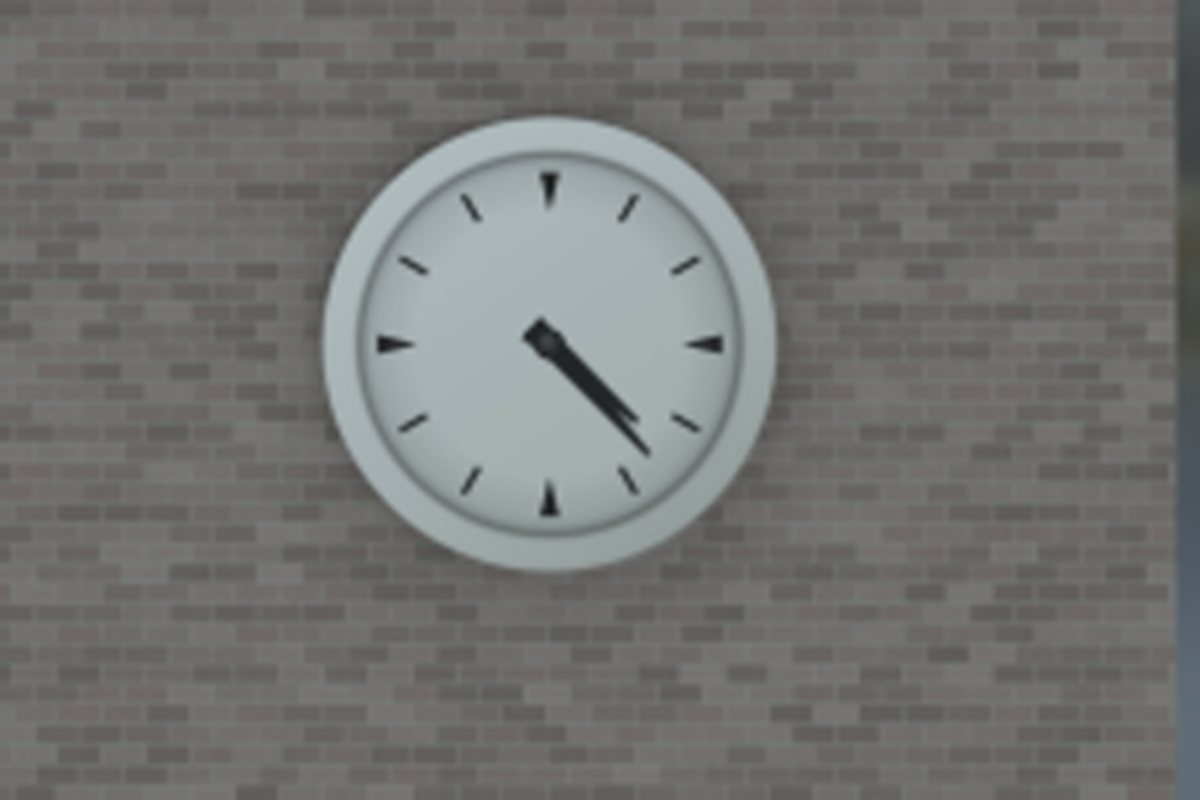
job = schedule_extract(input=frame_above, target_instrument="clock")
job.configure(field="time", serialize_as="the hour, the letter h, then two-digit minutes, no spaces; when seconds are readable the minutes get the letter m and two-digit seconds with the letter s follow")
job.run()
4h23
